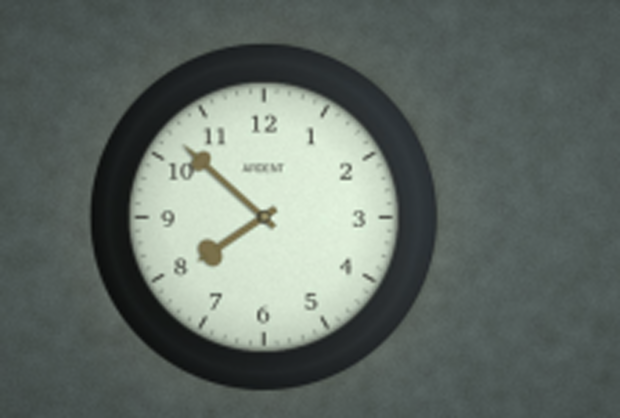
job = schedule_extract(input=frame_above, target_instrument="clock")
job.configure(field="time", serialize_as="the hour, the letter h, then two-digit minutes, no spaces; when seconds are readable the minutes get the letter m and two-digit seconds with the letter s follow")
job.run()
7h52
